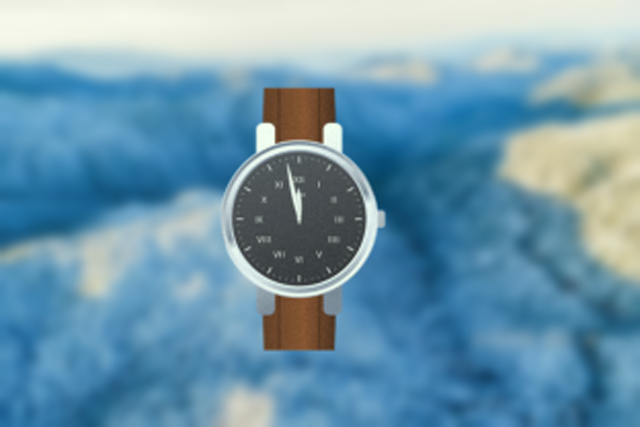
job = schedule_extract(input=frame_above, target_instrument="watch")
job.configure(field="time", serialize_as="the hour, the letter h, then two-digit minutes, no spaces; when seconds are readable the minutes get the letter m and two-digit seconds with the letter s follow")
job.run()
11h58
